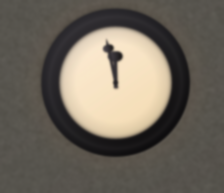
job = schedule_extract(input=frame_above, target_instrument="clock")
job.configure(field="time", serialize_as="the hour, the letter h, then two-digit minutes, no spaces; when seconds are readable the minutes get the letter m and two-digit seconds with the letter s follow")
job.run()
11h58
